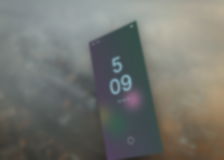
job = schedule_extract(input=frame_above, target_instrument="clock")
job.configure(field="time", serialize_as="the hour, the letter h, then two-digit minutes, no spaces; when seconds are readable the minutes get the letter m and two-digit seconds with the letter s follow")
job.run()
5h09
